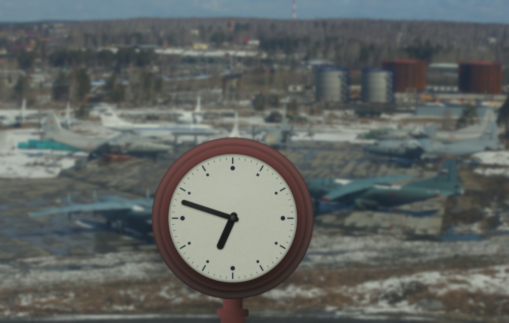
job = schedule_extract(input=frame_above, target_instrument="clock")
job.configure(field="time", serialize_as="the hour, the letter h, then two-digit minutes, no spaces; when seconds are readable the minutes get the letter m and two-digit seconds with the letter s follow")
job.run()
6h48
